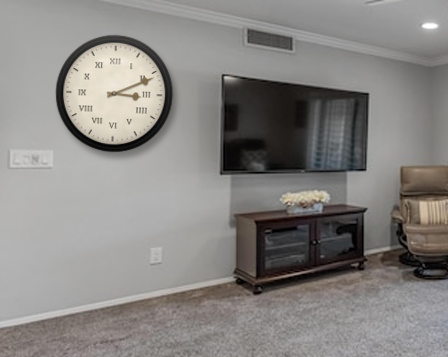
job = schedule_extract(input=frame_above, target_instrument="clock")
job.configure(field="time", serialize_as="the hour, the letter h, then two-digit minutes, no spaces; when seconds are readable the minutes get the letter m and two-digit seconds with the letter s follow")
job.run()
3h11
